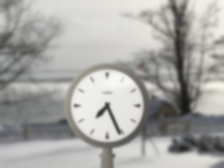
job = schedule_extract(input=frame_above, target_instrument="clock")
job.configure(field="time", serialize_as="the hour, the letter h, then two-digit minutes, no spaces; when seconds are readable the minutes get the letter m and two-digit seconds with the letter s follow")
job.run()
7h26
